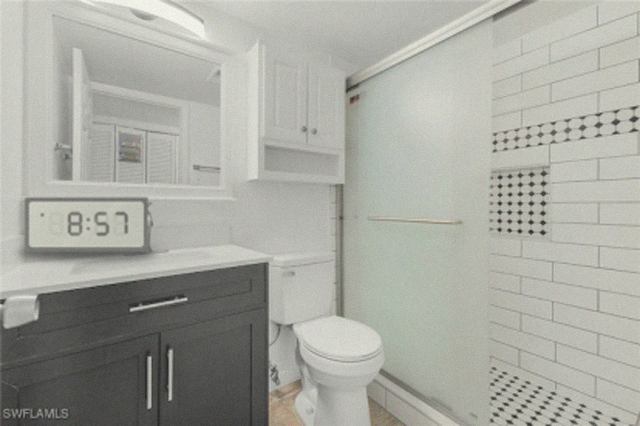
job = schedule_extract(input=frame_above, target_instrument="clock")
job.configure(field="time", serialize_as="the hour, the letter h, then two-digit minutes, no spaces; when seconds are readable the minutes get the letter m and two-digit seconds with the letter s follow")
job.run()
8h57
